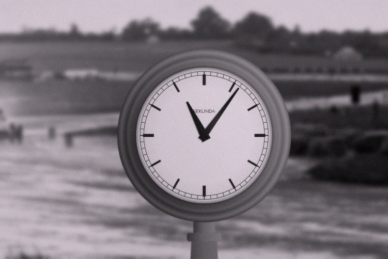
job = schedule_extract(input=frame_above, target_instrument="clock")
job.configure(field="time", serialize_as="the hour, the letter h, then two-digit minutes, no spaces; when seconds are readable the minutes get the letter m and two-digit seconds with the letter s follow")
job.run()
11h06
